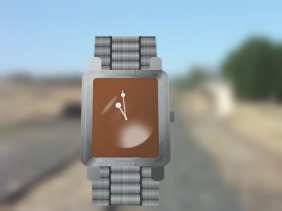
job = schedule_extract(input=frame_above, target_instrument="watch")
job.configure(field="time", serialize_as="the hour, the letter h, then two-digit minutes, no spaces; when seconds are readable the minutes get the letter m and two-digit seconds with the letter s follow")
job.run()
10h59
